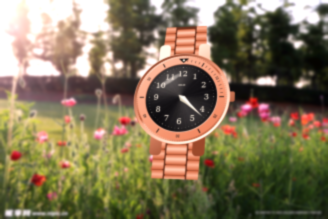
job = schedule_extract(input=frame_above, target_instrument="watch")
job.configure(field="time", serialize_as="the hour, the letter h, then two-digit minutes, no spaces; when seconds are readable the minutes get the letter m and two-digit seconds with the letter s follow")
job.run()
4h22
